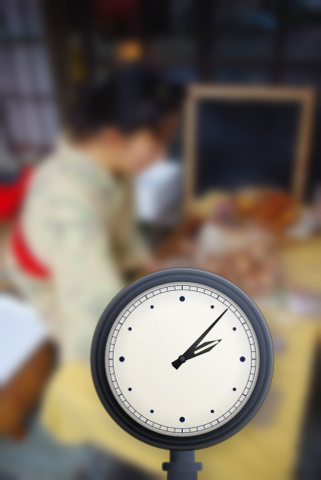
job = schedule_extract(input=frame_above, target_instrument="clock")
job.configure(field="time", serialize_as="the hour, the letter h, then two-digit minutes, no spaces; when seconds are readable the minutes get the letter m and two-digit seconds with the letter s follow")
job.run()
2h07
